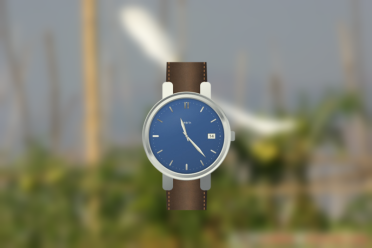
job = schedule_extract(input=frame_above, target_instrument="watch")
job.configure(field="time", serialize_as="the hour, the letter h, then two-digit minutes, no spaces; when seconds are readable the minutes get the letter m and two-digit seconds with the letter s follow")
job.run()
11h23
